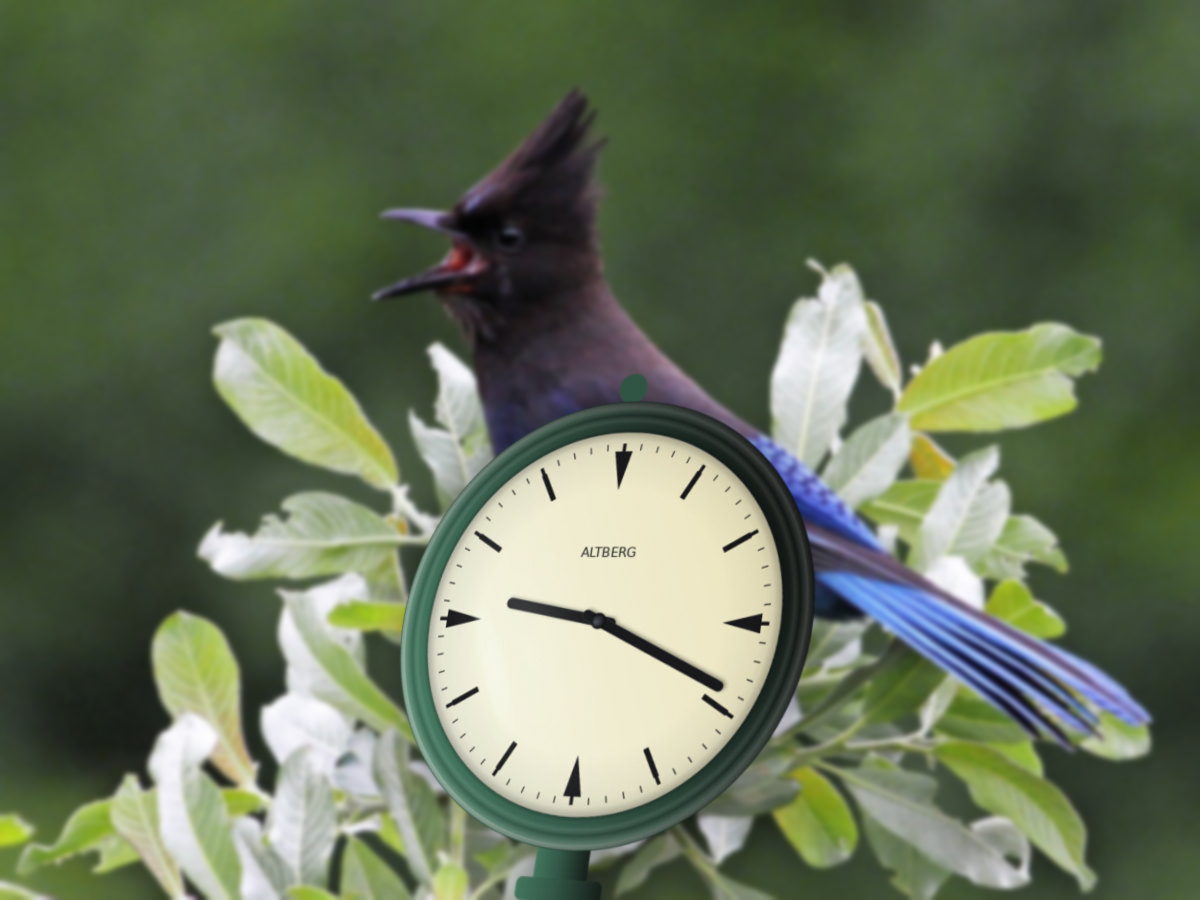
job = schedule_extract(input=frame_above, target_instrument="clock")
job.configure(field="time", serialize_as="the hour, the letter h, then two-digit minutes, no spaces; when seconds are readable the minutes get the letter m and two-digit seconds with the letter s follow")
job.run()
9h19
